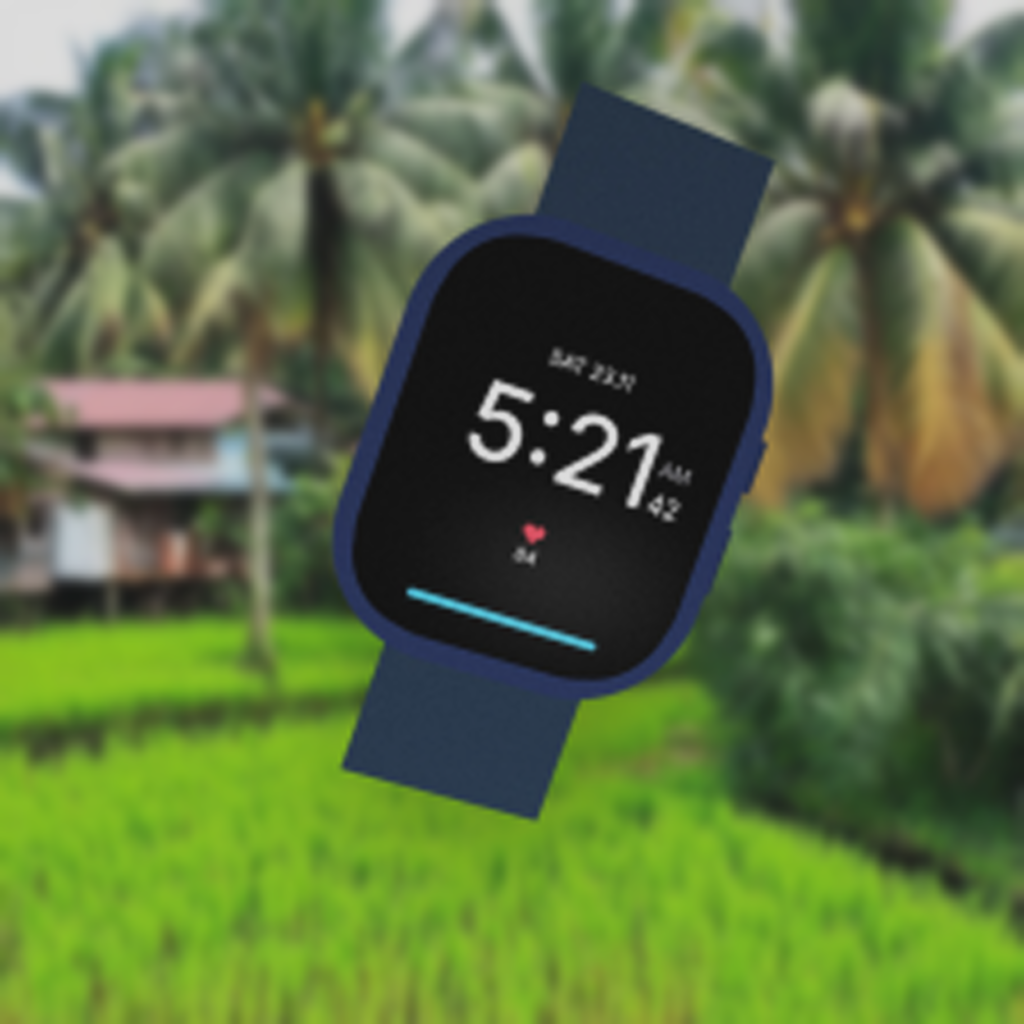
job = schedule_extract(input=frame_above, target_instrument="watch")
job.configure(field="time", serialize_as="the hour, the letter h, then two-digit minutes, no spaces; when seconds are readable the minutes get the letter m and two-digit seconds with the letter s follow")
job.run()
5h21
